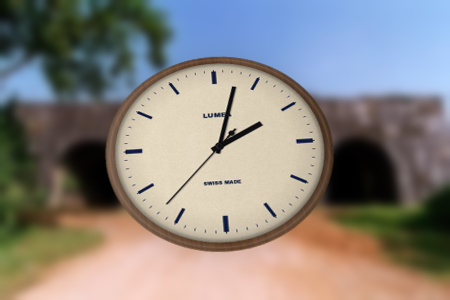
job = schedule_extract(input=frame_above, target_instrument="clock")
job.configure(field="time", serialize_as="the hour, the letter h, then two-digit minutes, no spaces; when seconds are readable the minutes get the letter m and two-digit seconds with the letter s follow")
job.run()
2h02m37s
